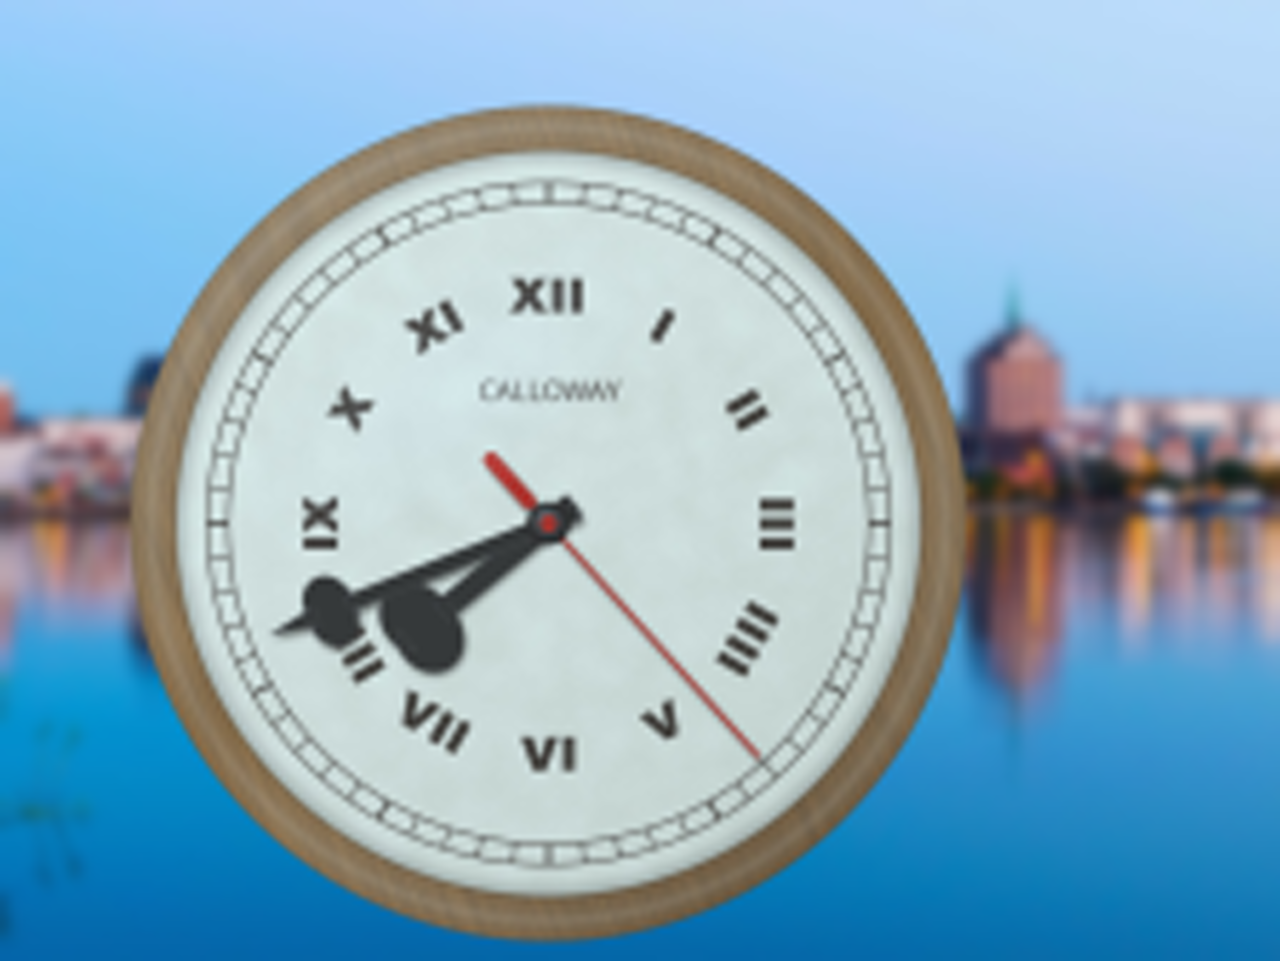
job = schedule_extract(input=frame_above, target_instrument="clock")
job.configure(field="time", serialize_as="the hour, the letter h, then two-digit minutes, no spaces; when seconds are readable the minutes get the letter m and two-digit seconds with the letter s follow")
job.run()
7h41m23s
